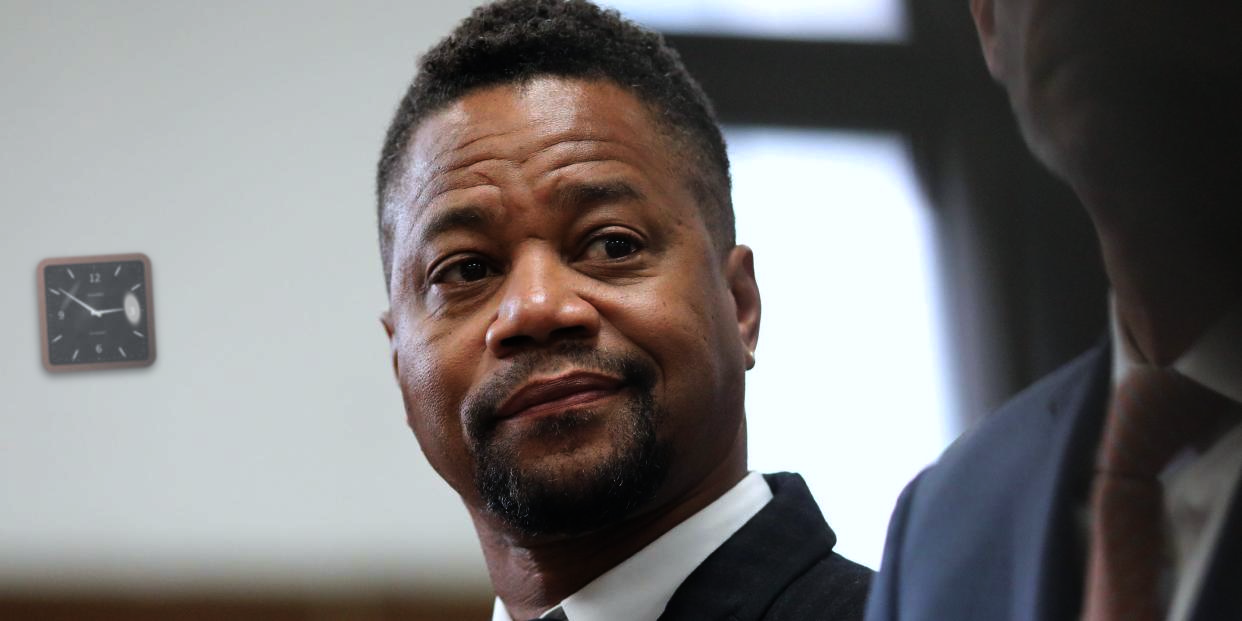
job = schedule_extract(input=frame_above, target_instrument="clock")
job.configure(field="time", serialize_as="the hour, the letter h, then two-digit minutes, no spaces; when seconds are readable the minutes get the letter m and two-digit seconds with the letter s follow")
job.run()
2h51
